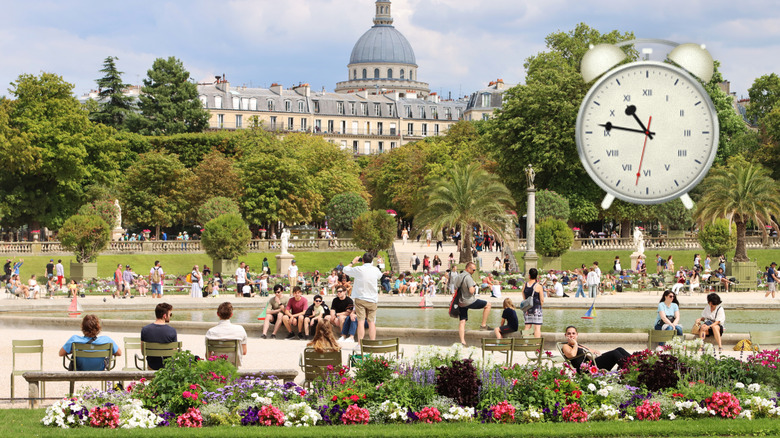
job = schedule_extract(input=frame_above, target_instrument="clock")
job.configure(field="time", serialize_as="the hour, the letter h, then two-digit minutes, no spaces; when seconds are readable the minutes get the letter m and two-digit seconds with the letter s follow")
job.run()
10h46m32s
